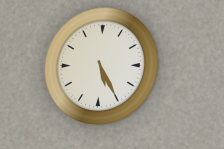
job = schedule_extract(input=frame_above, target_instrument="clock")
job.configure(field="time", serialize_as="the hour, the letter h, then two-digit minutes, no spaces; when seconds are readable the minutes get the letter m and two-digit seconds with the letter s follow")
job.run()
5h25
